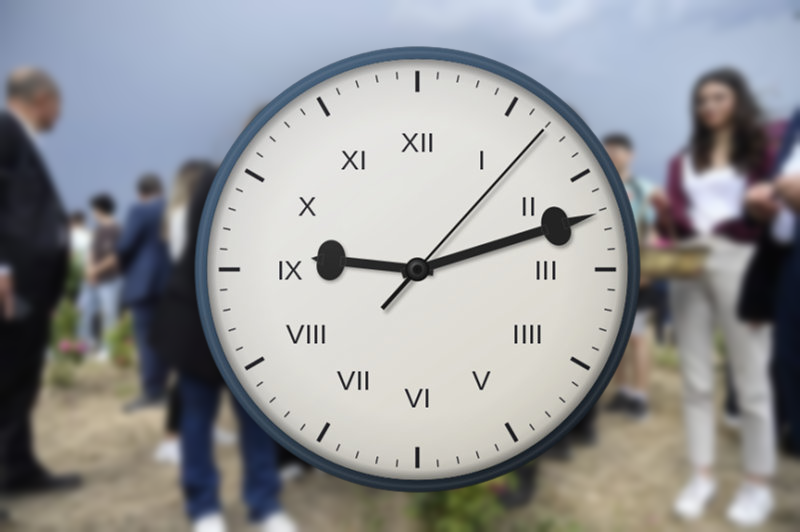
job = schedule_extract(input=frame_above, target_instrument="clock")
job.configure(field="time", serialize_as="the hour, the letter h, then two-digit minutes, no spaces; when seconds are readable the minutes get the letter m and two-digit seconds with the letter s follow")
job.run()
9h12m07s
